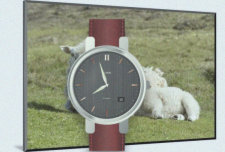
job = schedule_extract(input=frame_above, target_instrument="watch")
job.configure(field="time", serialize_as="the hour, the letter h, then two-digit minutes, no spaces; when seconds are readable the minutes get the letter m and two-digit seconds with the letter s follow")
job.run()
7h57
